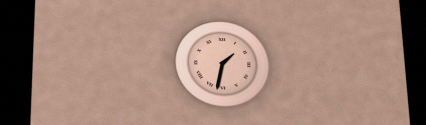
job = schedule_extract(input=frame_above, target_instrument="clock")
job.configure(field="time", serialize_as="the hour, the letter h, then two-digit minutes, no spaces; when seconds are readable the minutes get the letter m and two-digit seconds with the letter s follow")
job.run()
1h32
